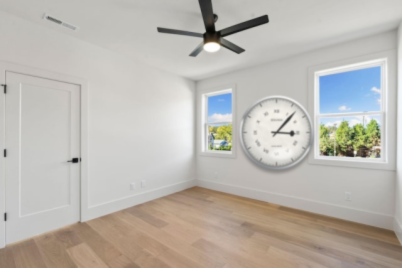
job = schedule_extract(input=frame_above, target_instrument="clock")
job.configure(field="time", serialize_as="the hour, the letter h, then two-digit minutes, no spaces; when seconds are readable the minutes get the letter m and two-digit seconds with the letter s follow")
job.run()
3h07
